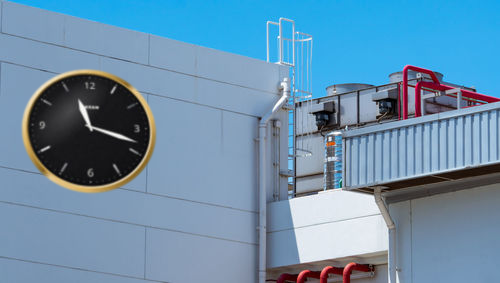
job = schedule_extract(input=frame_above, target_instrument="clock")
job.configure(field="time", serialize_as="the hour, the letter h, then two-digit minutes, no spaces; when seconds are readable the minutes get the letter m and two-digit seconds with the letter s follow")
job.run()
11h18
